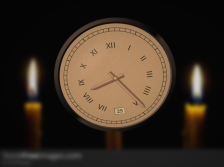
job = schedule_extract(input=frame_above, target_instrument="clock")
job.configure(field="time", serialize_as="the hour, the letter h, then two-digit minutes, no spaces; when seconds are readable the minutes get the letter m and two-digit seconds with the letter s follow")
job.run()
8h24
